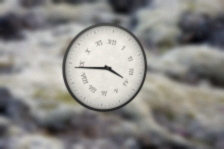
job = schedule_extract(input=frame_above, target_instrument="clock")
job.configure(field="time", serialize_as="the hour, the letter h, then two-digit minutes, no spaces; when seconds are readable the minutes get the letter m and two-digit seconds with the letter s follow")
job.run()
3h44
